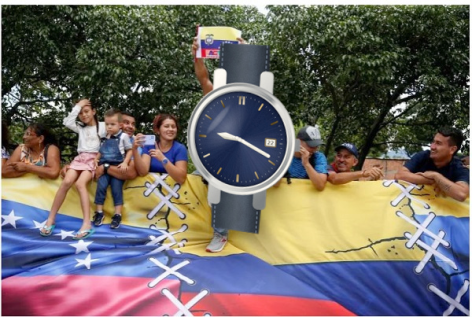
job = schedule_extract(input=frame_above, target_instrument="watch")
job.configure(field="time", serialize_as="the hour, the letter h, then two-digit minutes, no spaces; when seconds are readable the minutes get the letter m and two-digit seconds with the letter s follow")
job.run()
9h19
